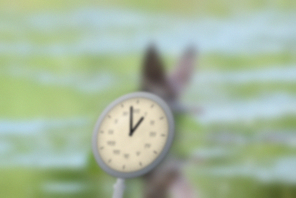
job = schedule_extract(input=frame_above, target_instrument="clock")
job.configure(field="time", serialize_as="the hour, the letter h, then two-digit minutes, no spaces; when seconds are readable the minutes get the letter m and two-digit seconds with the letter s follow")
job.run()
12h58
